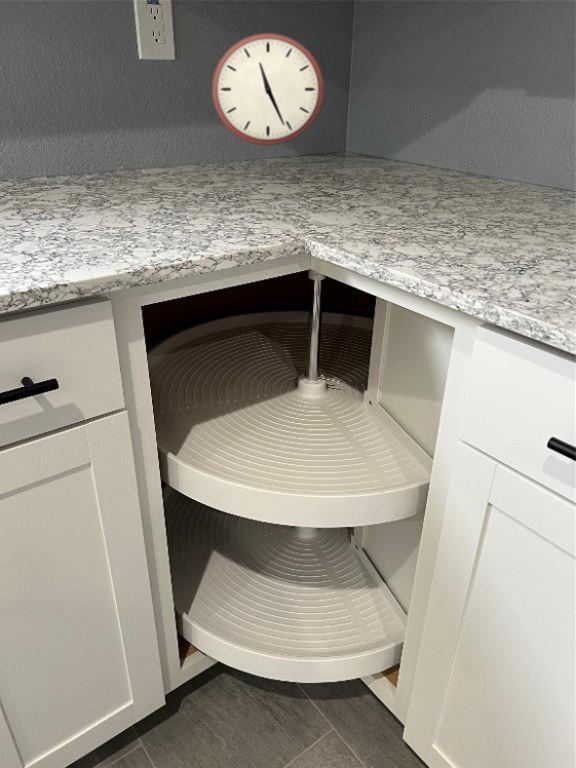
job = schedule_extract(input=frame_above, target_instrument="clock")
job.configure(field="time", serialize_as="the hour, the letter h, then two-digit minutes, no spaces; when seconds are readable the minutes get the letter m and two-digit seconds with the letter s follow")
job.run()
11h26
